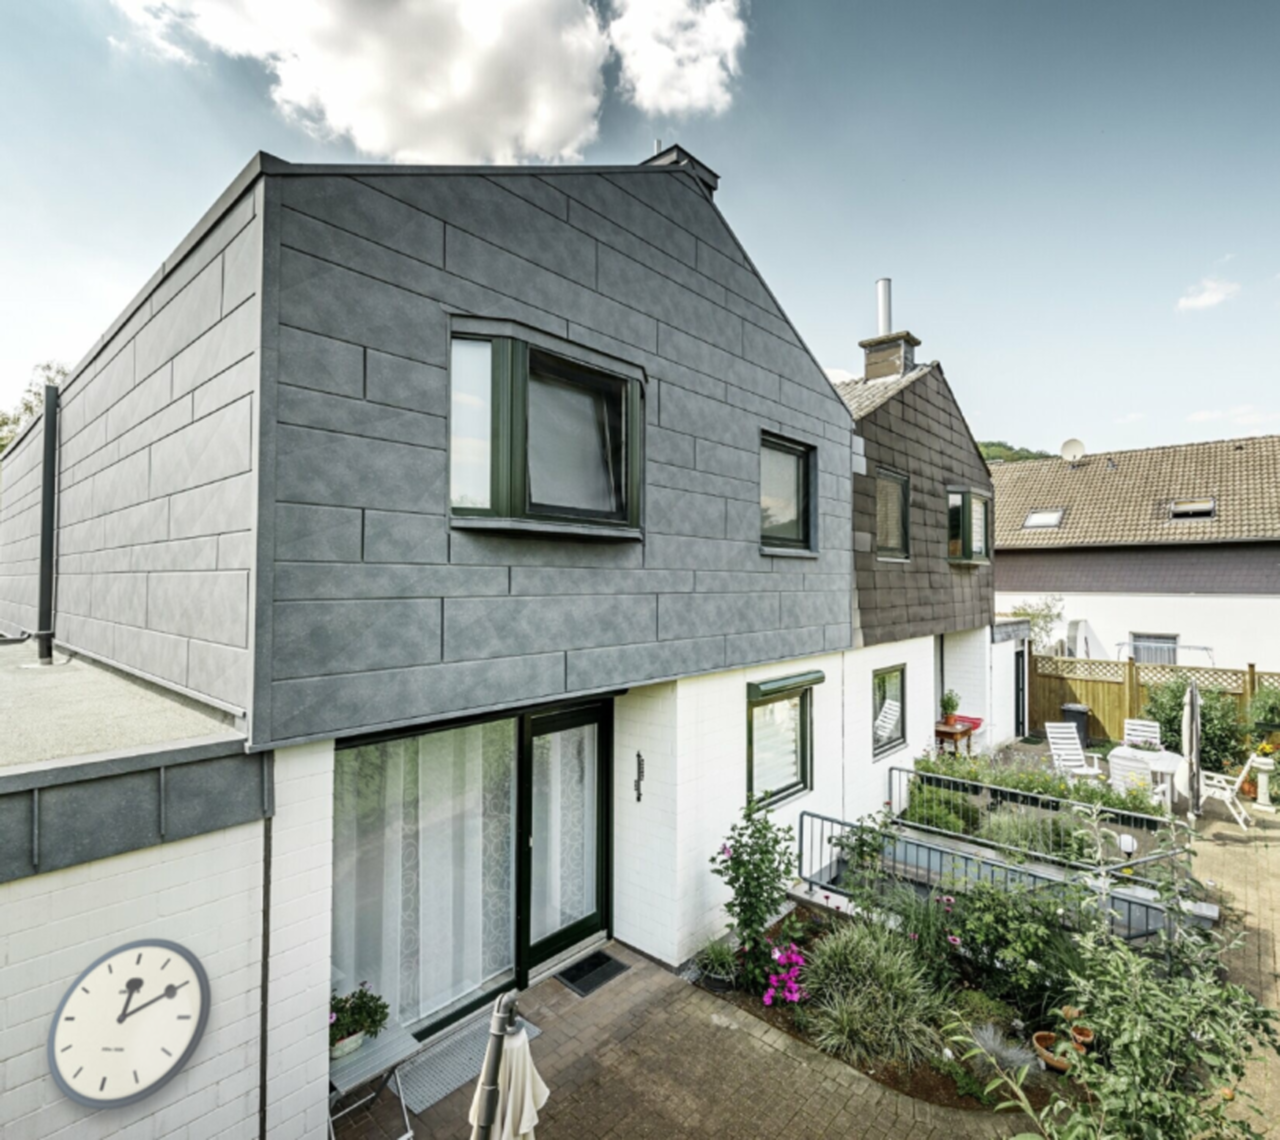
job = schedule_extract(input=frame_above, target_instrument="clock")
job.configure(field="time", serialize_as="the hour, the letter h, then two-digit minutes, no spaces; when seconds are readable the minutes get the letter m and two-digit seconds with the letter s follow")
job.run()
12h10
